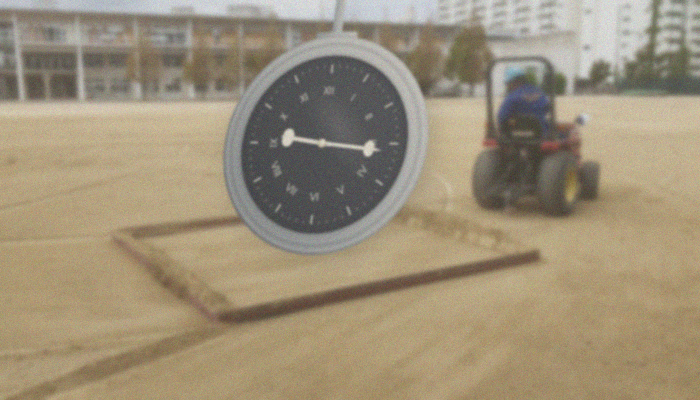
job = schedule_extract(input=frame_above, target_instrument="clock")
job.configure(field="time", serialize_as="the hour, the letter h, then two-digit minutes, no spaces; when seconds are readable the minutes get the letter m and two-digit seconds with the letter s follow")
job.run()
9h16
